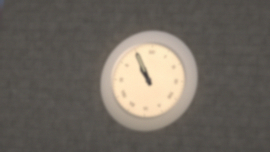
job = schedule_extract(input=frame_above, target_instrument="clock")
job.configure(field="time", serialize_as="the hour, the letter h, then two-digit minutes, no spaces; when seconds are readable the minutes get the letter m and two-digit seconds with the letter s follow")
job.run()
10h55
